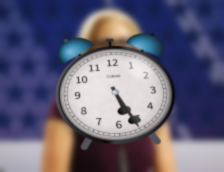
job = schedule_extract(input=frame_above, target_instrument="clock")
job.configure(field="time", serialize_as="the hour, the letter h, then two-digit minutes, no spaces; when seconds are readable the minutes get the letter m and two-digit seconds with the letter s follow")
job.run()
5h26
